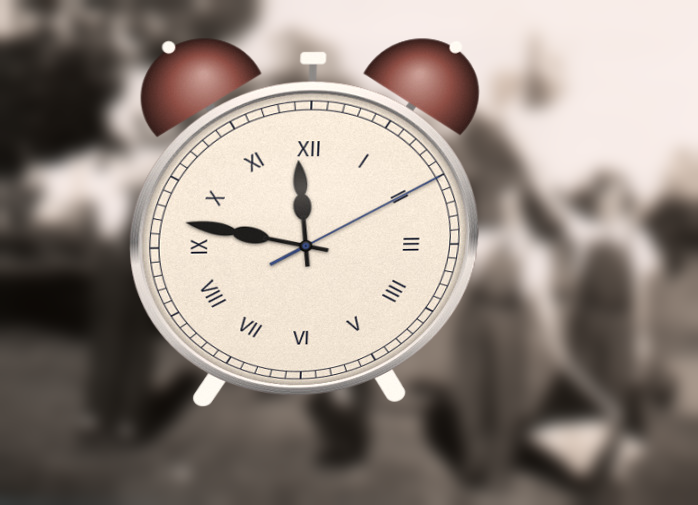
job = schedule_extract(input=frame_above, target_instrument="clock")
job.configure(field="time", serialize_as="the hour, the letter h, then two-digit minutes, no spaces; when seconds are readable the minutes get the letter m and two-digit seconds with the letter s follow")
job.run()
11h47m10s
